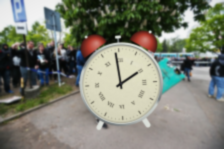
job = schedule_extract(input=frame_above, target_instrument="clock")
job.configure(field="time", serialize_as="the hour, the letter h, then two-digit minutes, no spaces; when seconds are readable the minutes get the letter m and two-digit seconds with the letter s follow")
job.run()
1h59
